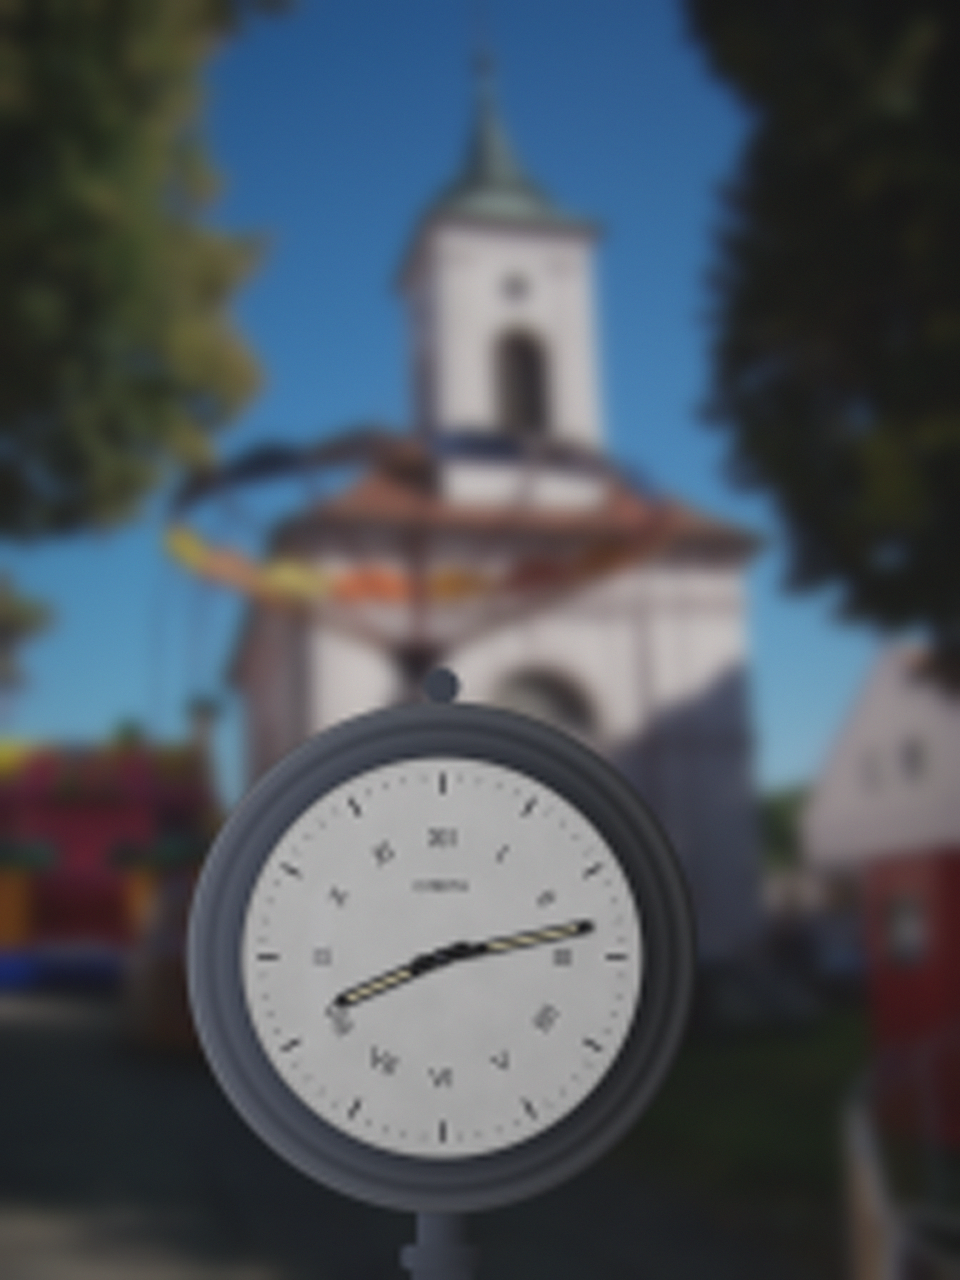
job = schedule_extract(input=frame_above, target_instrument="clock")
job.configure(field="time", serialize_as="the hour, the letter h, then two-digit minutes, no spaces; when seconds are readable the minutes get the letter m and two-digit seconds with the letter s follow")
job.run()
8h13
